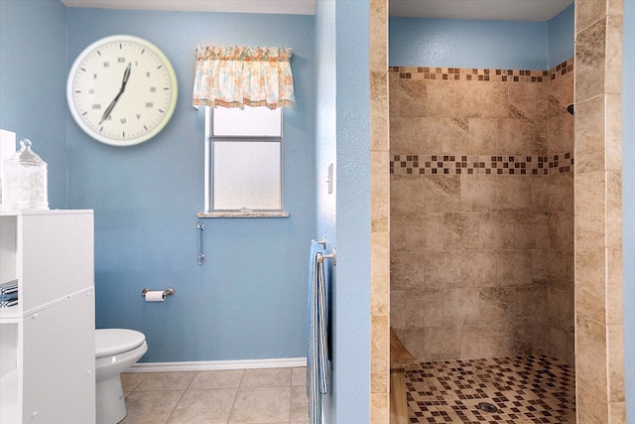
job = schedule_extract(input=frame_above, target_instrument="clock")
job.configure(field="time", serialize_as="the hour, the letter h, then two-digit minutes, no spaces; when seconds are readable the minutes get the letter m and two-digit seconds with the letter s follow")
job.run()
12h36
